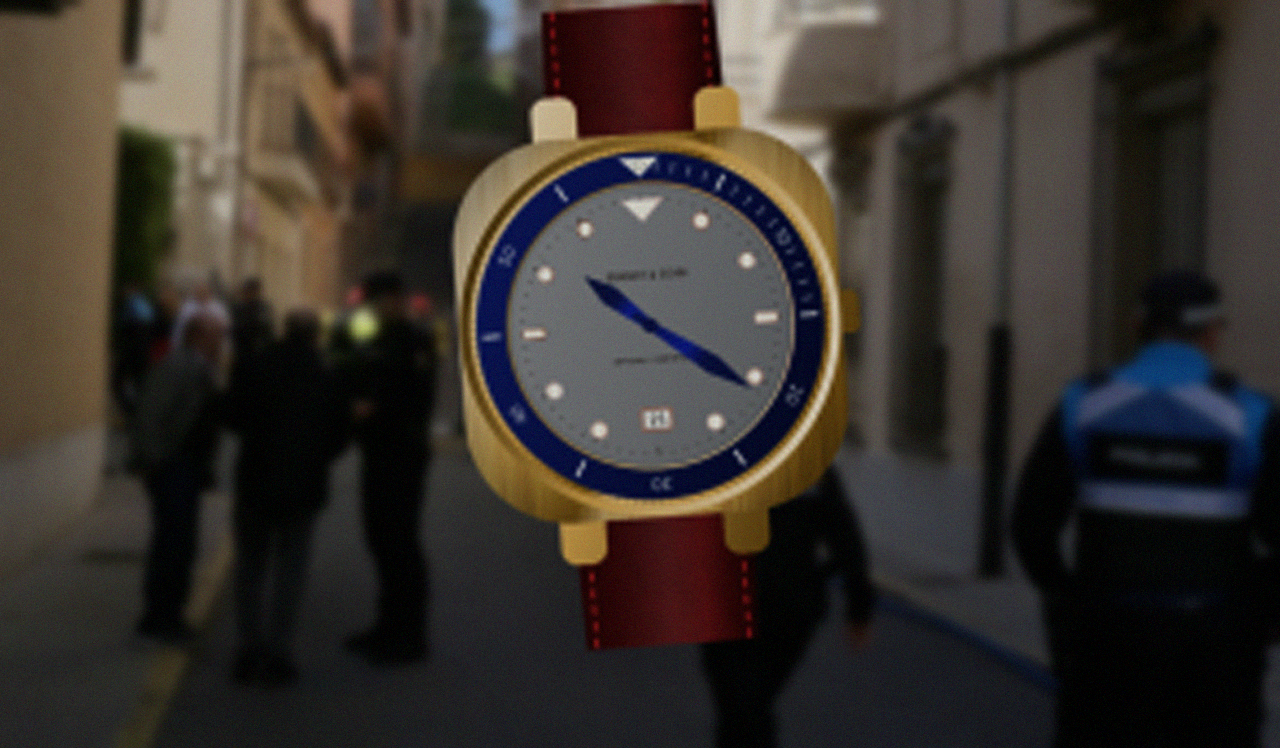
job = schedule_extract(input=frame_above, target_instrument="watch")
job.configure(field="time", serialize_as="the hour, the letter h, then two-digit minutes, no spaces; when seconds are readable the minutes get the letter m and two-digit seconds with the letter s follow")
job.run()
10h21
